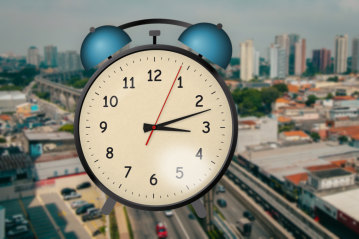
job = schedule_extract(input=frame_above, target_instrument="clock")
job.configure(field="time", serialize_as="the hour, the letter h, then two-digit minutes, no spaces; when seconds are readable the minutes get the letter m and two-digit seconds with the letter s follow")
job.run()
3h12m04s
